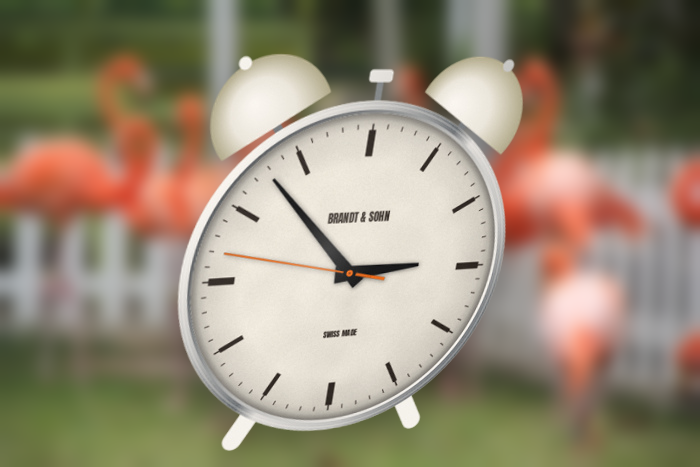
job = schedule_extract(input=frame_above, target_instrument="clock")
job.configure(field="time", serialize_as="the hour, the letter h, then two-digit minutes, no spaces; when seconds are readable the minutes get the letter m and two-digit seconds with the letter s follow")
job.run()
2h52m47s
